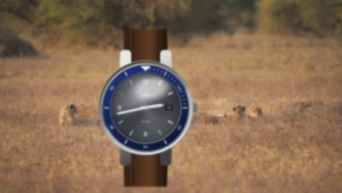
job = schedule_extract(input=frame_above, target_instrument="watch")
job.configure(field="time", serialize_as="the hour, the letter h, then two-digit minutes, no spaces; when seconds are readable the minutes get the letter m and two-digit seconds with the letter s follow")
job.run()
2h43
